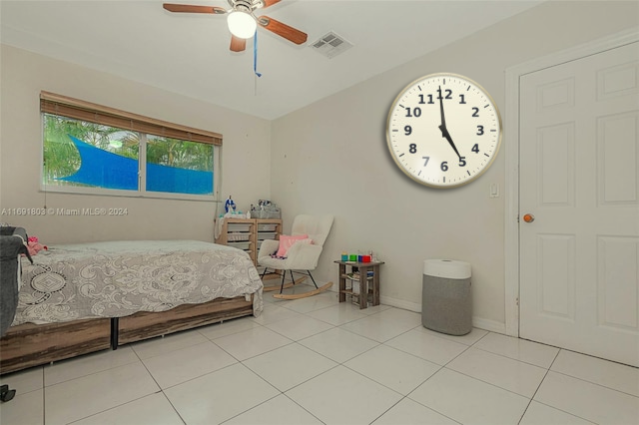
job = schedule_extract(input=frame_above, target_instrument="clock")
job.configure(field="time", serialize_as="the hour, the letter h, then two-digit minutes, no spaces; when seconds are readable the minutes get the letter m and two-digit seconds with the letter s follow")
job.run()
4h59
